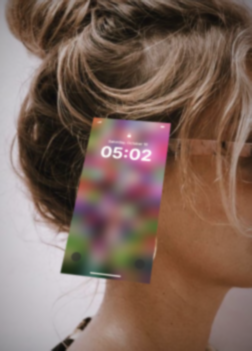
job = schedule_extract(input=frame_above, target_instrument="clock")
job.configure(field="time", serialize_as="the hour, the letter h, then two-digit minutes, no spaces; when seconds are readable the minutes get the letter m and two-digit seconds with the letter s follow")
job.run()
5h02
